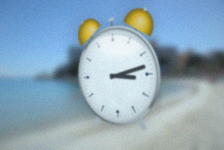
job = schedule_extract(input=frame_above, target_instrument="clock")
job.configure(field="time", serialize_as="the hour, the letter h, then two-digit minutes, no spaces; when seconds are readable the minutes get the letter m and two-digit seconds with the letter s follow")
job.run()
3h13
